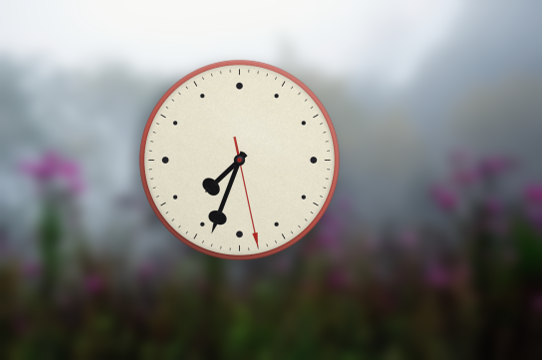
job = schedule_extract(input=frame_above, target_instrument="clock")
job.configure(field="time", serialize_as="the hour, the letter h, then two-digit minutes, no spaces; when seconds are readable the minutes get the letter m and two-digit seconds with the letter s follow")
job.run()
7h33m28s
